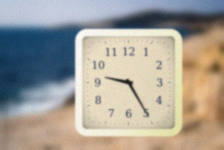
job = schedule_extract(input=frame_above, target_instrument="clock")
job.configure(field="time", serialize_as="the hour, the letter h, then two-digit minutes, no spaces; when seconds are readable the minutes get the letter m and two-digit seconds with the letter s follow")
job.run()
9h25
